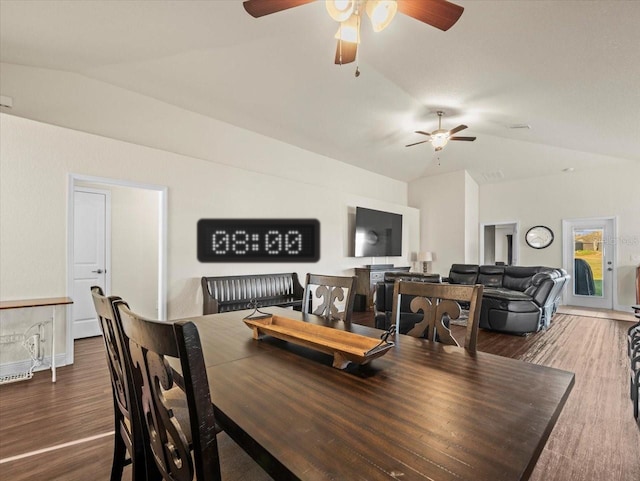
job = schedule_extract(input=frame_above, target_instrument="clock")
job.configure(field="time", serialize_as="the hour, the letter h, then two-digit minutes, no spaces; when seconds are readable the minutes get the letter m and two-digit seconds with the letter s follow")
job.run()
8h00
